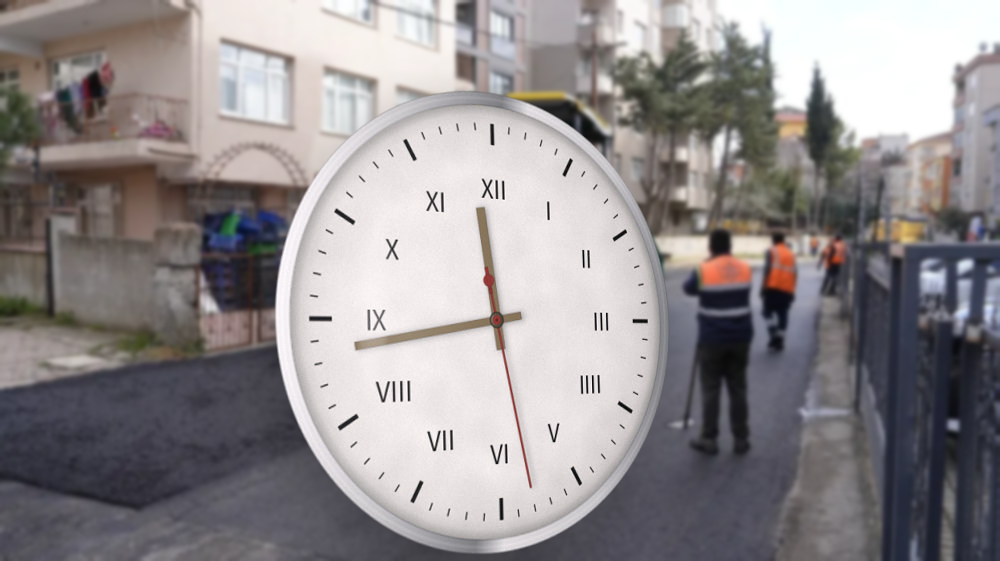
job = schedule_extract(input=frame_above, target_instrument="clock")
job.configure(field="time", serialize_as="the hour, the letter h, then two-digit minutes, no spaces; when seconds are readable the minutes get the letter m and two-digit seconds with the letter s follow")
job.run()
11h43m28s
